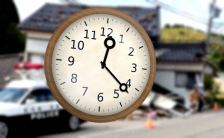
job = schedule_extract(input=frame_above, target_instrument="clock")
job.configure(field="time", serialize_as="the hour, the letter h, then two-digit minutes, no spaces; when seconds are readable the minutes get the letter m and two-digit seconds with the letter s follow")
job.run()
12h22
